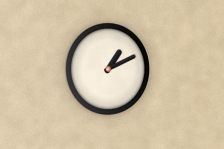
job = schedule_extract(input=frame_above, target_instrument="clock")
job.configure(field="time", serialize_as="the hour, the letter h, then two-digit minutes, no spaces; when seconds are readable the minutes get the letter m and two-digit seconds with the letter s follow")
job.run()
1h11
